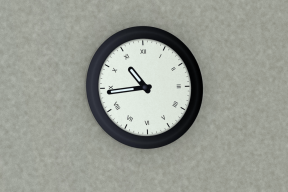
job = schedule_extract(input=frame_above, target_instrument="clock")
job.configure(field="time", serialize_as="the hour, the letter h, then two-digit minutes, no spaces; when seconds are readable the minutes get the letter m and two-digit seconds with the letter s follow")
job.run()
10h44
